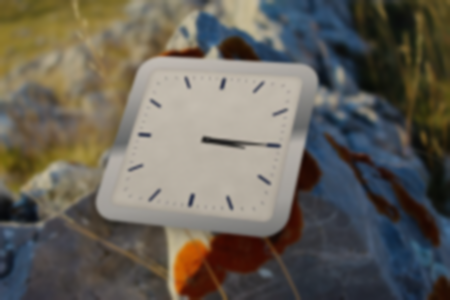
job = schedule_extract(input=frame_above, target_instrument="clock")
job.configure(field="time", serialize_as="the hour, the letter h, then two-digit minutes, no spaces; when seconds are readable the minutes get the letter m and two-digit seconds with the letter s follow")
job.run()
3h15
